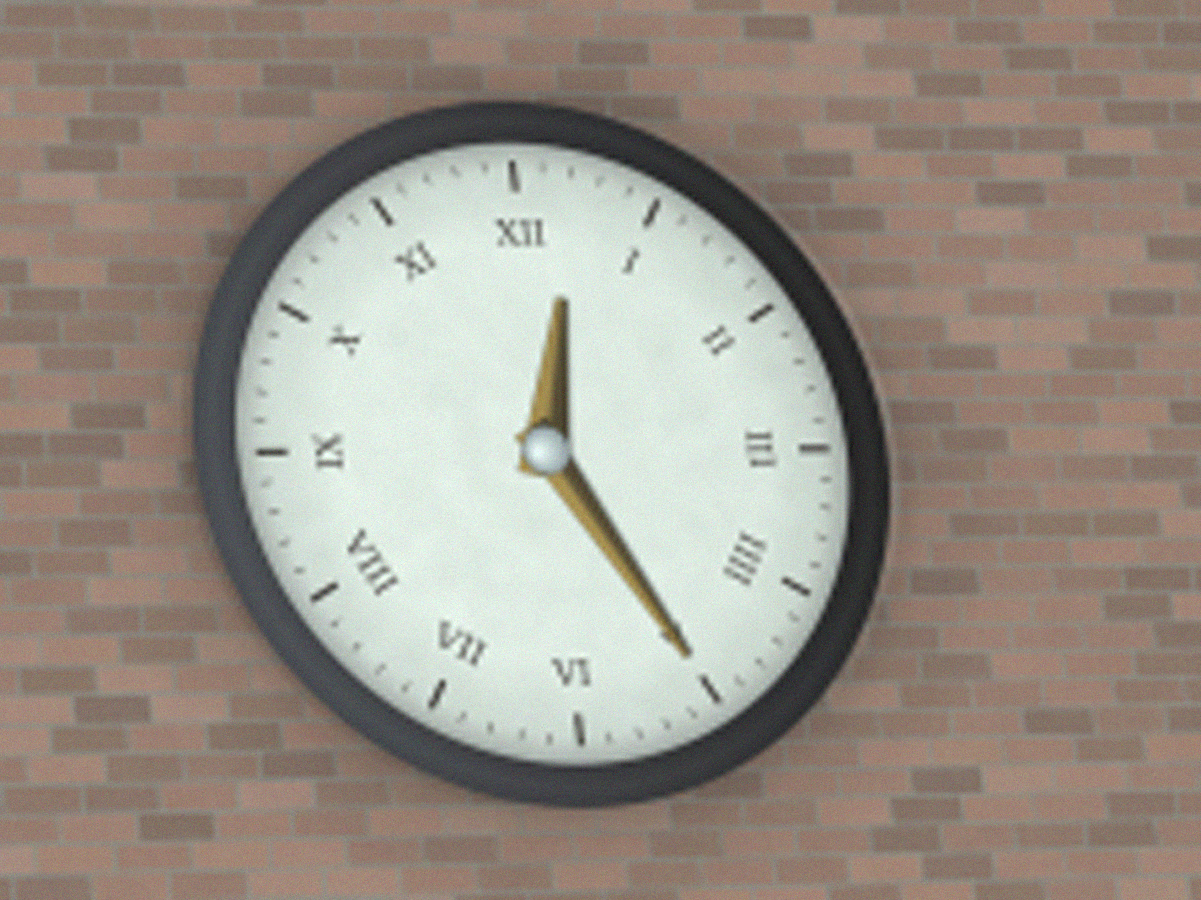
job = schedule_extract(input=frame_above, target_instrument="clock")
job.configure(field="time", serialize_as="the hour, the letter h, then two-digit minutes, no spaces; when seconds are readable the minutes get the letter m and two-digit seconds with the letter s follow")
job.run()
12h25
